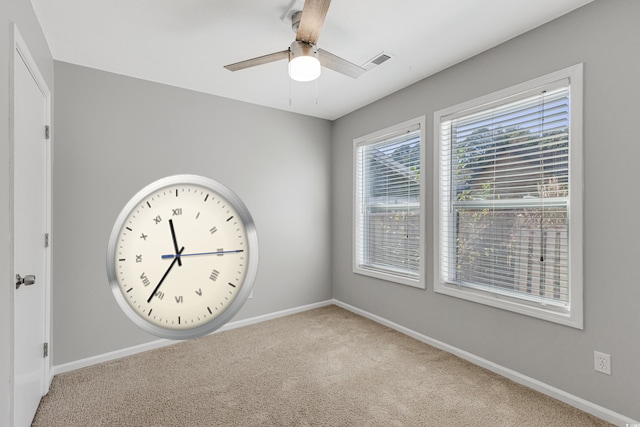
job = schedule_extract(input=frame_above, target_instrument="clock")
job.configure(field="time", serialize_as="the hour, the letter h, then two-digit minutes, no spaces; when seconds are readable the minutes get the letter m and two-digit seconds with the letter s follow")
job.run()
11h36m15s
